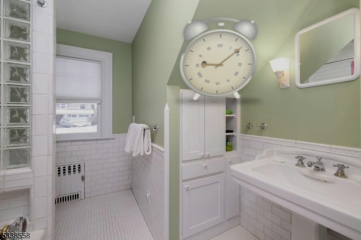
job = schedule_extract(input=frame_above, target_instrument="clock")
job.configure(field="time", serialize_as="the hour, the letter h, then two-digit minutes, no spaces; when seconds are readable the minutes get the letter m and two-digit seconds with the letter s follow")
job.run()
9h08
